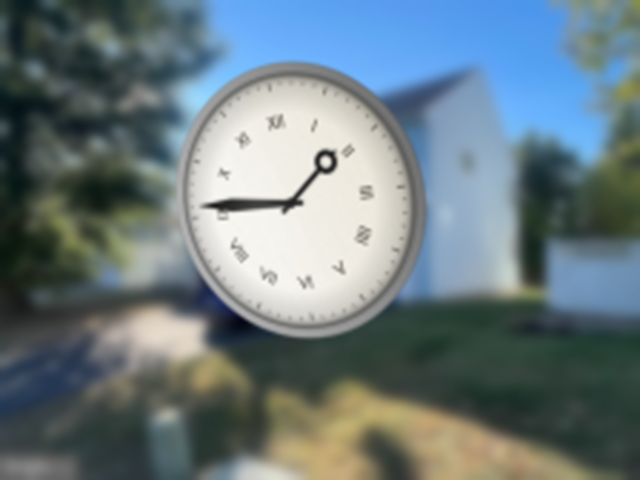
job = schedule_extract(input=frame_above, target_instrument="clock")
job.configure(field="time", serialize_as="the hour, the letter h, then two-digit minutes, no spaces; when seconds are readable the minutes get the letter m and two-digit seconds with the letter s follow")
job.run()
1h46
